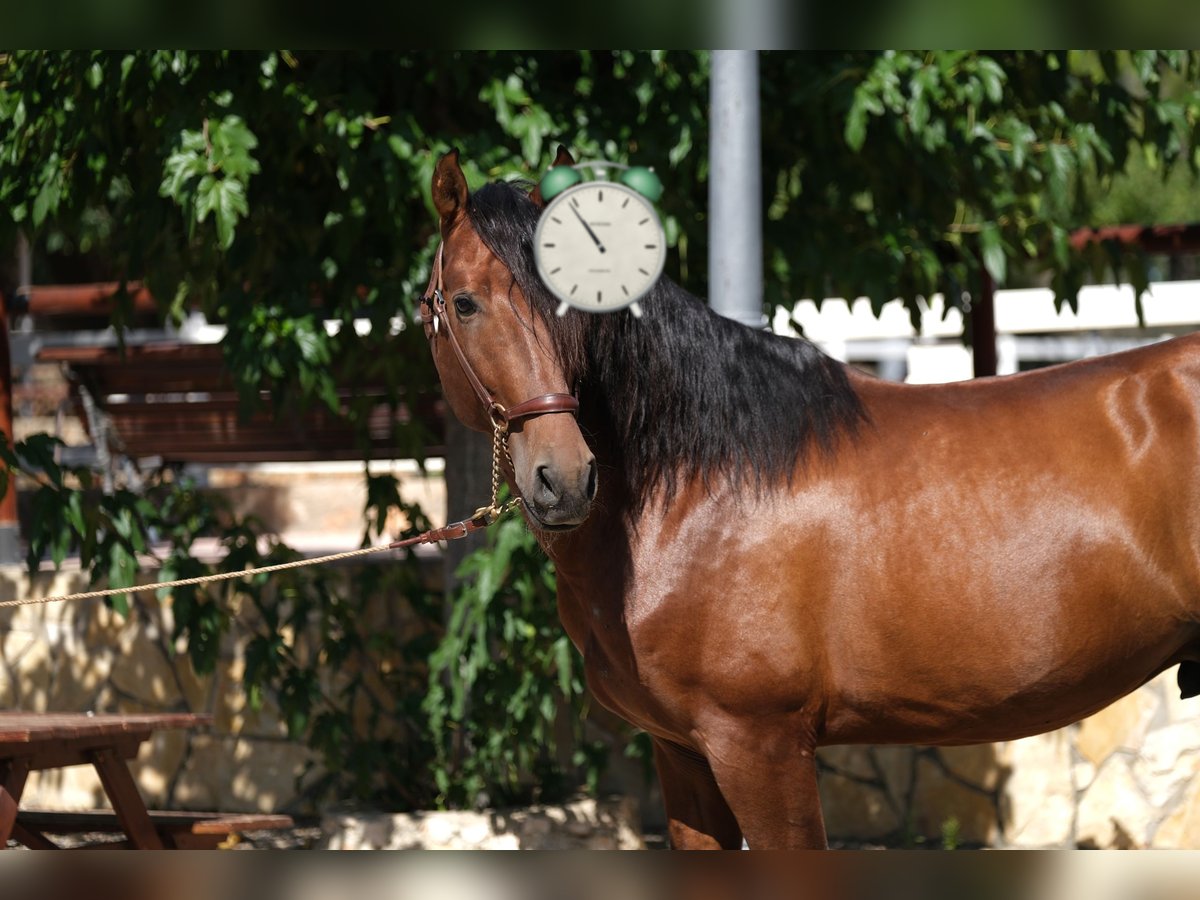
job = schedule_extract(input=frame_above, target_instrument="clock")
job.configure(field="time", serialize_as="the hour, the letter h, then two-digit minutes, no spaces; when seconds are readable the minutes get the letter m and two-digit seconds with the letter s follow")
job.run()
10h54
